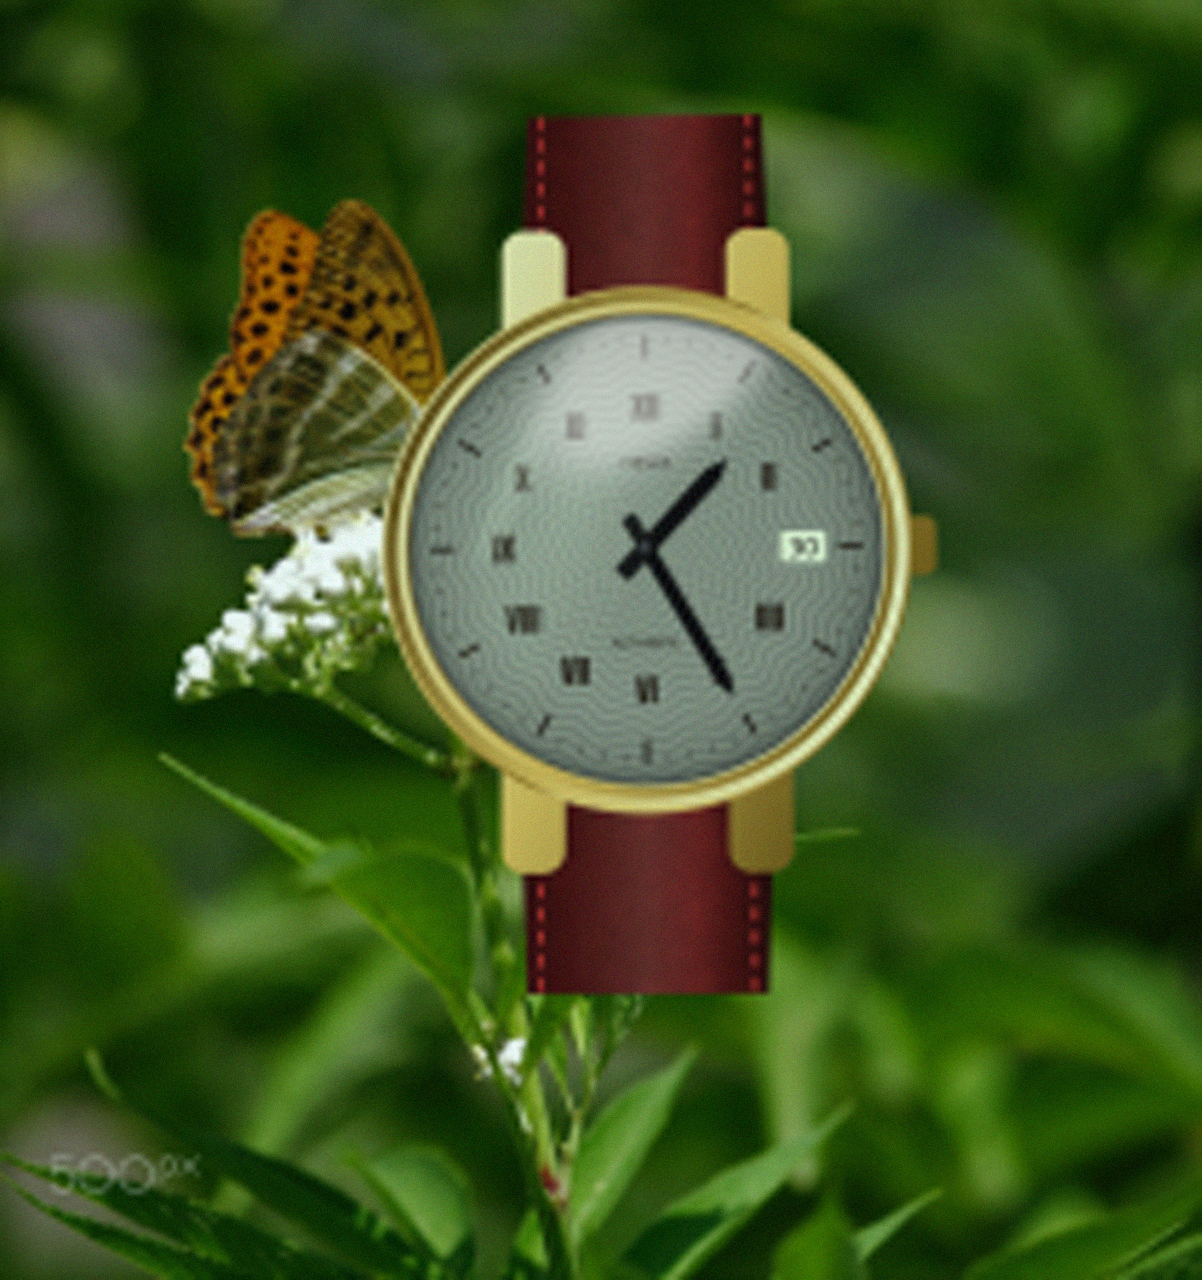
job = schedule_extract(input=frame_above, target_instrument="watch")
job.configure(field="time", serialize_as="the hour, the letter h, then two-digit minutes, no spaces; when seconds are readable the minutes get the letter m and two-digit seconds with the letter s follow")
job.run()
1h25
